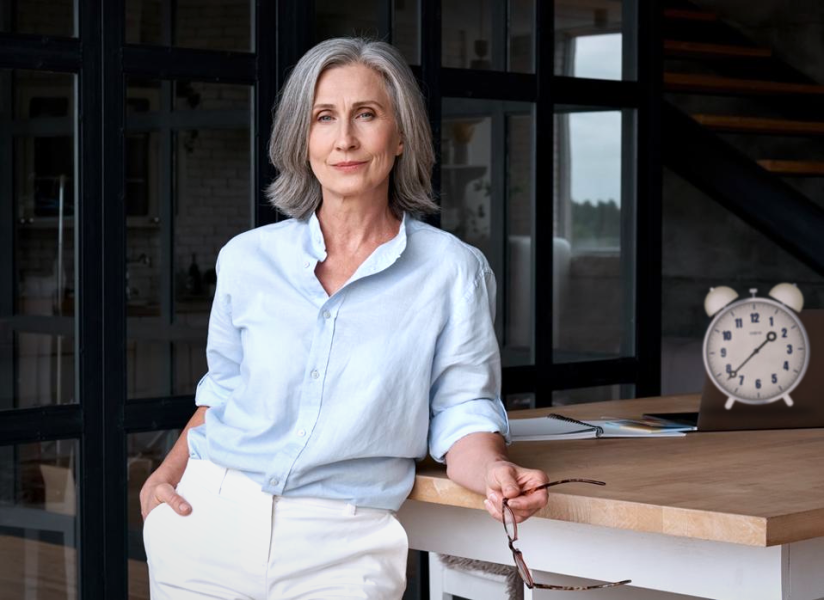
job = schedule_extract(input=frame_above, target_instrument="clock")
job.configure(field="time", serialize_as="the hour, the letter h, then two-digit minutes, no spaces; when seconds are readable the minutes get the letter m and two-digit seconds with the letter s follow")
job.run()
1h38
